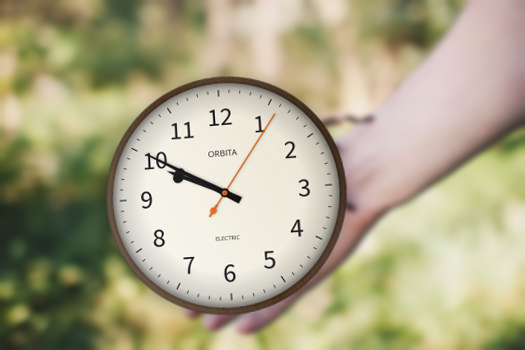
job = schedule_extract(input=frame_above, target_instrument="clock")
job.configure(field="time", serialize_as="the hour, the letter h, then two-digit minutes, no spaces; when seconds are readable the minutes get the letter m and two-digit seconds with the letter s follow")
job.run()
9h50m06s
